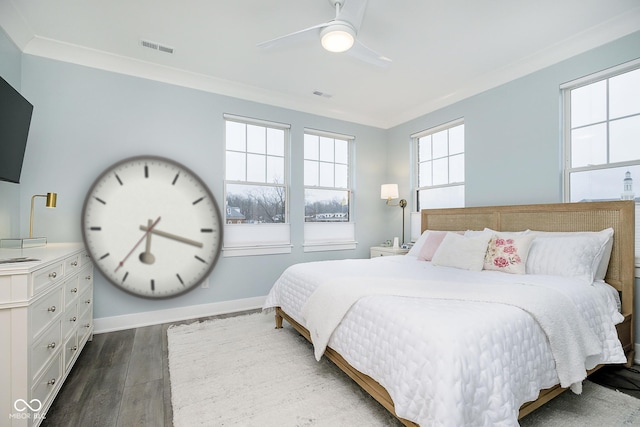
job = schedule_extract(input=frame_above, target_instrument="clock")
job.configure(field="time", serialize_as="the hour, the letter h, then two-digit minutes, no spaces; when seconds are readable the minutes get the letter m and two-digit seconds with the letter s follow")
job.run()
6h17m37s
